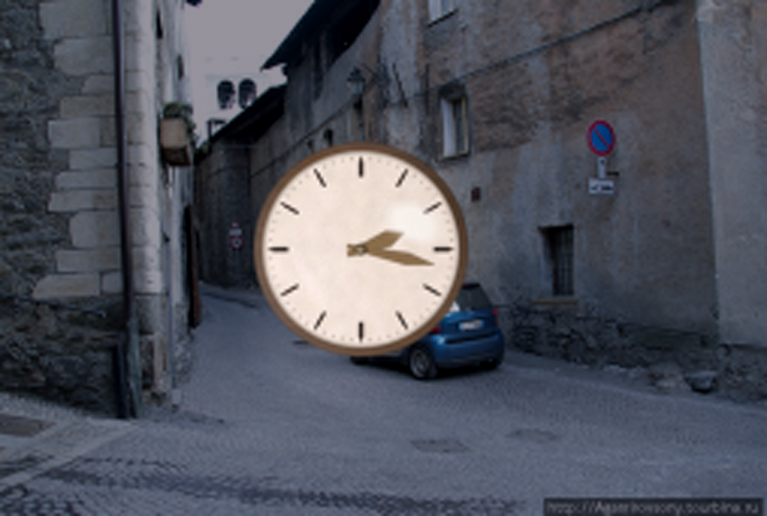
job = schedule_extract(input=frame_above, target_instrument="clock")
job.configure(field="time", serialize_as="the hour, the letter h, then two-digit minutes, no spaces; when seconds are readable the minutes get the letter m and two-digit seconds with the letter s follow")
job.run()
2h17
